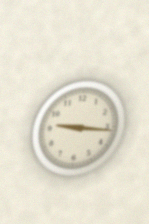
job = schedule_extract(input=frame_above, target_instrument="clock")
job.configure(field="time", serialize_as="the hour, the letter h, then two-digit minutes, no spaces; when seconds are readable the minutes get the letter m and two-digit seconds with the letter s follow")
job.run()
9h16
